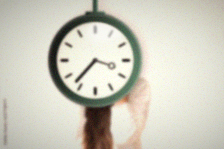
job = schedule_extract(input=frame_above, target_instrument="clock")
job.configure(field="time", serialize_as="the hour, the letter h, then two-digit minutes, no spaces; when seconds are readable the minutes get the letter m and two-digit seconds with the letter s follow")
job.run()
3h37
